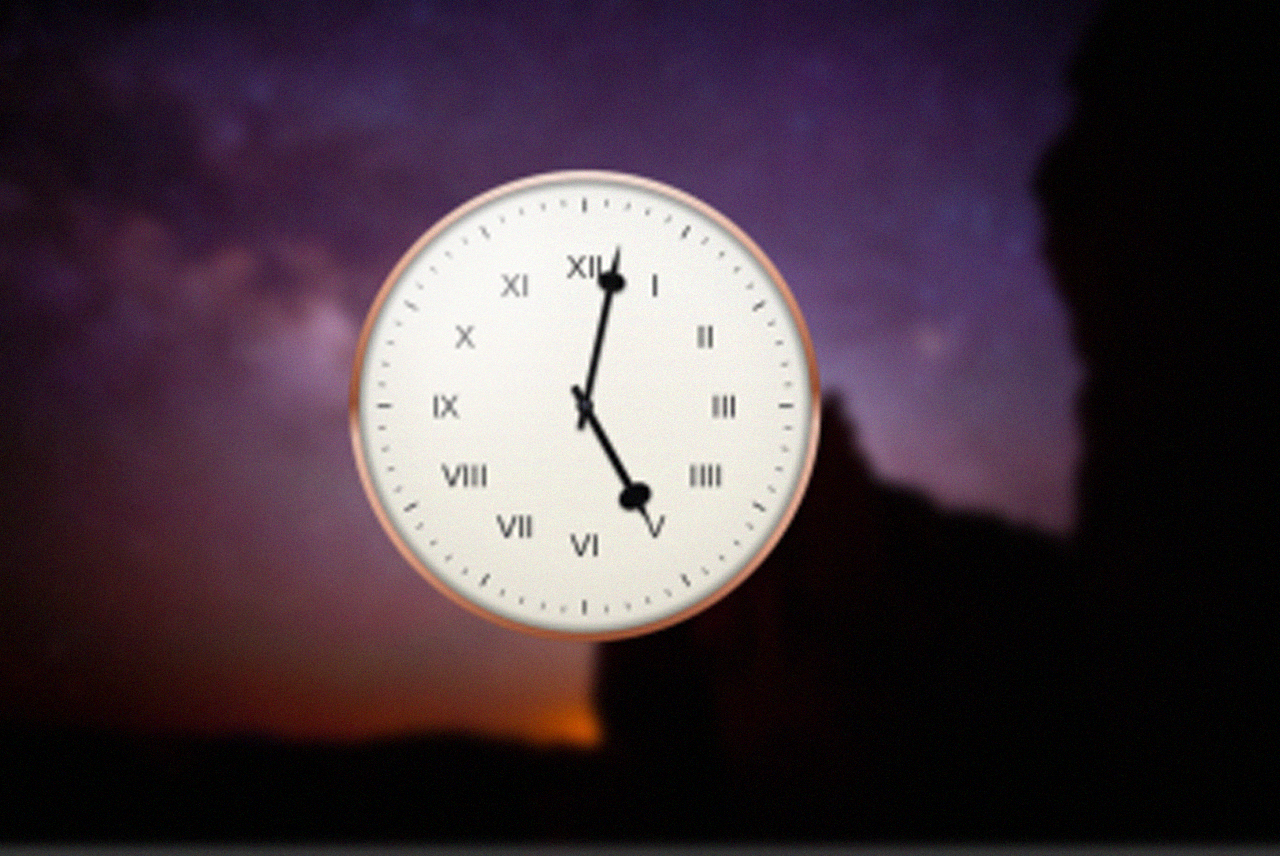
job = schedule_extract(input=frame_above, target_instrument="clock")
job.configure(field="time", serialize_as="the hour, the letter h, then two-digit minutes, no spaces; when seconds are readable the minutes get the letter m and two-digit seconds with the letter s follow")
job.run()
5h02
